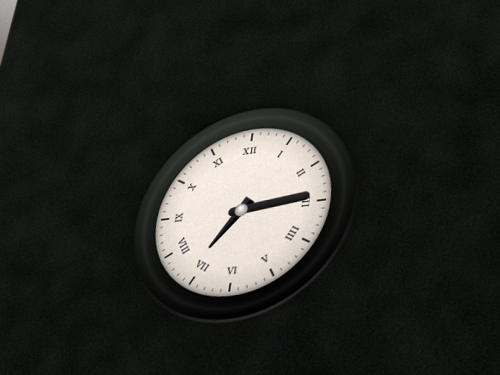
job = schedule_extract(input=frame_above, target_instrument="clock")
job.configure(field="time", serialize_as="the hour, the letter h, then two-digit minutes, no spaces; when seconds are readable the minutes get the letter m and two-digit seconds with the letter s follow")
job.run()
7h14
